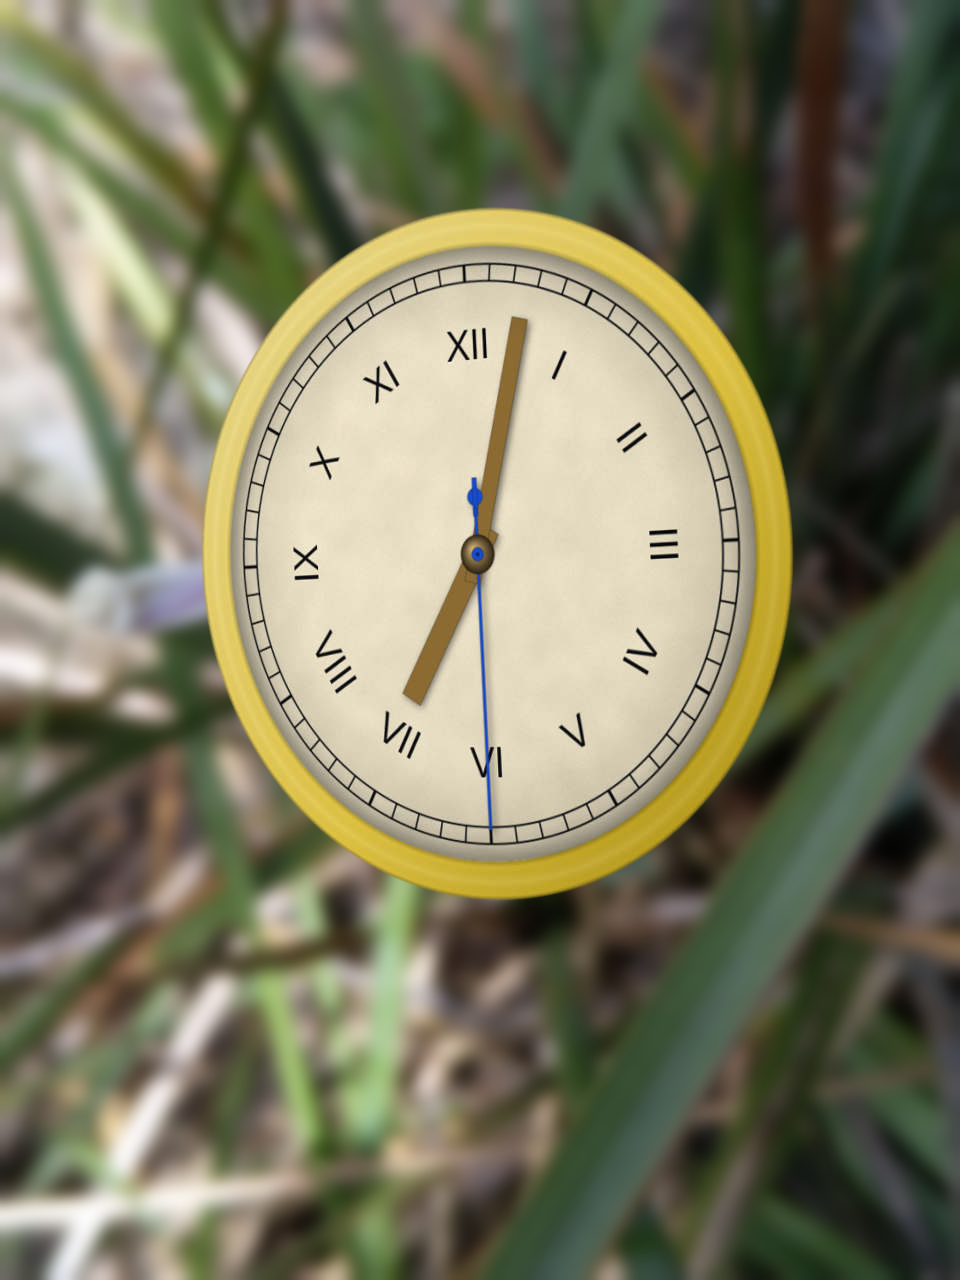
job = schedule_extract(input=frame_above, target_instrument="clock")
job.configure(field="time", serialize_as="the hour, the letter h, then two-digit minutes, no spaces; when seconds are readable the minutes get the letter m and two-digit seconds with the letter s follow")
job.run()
7h02m30s
